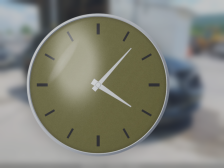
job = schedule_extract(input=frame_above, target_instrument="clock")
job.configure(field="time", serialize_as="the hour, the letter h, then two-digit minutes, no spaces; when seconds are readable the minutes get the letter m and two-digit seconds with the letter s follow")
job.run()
4h07
